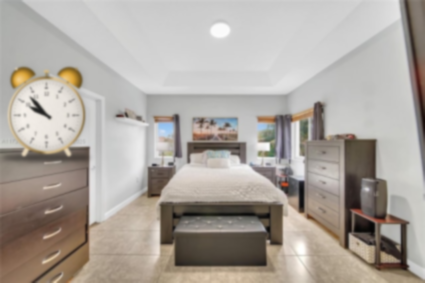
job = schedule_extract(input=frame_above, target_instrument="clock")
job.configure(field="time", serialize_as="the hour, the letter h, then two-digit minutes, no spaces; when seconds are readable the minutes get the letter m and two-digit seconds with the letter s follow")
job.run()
9h53
